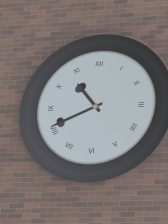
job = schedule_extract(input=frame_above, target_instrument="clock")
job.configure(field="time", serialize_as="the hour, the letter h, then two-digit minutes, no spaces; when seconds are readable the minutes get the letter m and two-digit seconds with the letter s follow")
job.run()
10h41
